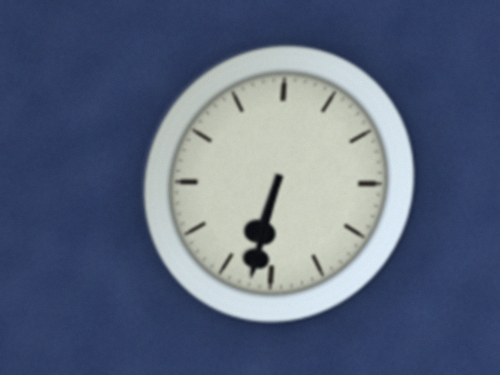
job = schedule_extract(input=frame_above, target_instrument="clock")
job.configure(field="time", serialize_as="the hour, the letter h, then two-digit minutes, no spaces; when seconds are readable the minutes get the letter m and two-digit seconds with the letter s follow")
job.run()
6h32
